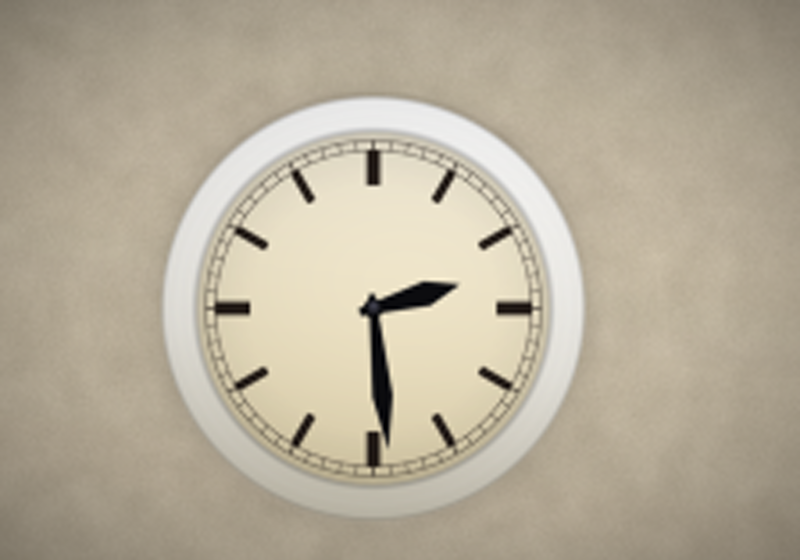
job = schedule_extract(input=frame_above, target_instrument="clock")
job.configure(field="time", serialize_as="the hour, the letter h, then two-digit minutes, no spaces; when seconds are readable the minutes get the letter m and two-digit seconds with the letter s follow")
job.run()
2h29
